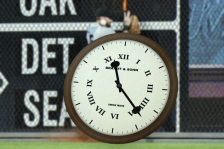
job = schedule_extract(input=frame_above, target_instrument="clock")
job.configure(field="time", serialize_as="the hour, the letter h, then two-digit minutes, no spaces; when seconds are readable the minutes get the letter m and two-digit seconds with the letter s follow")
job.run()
11h23
